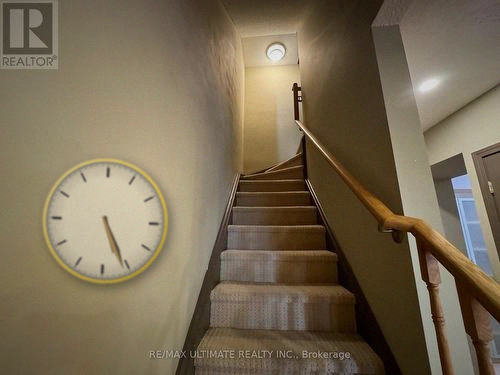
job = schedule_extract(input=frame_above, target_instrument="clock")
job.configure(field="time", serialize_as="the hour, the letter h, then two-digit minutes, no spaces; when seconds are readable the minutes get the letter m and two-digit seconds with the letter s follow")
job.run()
5h26
